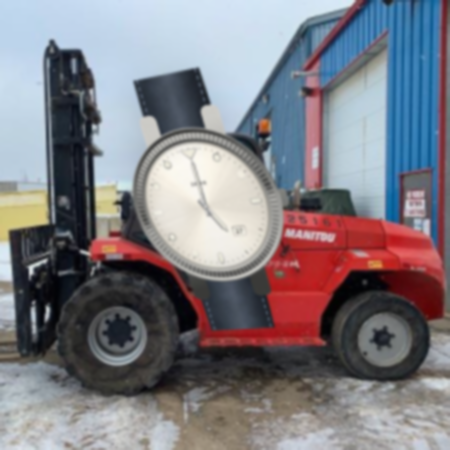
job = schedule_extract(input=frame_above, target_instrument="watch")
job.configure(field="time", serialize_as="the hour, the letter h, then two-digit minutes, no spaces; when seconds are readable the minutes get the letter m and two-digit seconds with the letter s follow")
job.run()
5h00
